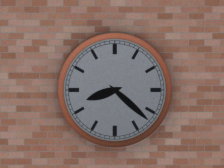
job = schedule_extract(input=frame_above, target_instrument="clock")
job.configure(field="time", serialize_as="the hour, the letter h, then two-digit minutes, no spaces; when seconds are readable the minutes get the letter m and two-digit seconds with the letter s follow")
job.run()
8h22
